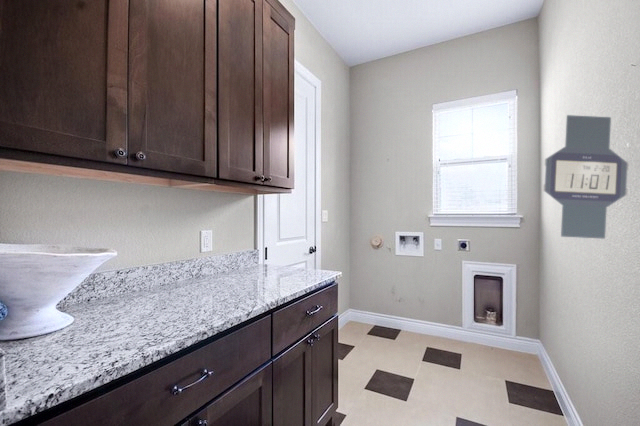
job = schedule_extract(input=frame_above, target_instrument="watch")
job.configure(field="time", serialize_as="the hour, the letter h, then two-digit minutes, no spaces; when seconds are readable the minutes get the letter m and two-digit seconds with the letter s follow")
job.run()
11h01
